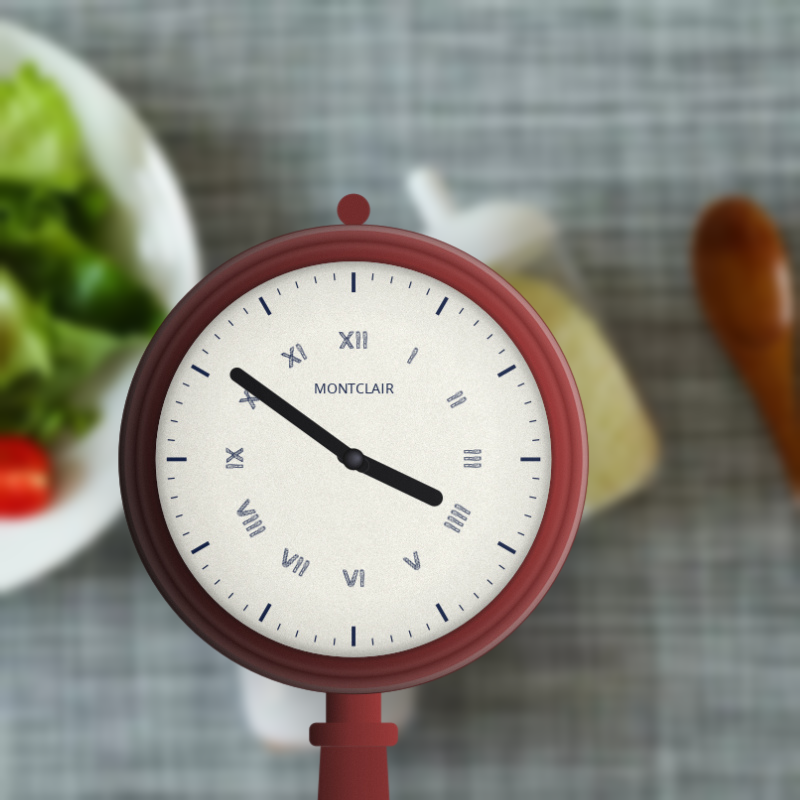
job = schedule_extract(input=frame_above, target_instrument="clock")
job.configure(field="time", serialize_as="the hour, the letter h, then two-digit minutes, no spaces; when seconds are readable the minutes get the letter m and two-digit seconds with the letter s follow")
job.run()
3h51
